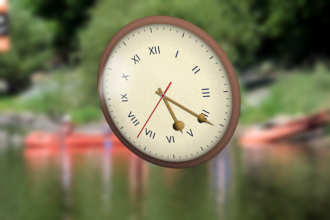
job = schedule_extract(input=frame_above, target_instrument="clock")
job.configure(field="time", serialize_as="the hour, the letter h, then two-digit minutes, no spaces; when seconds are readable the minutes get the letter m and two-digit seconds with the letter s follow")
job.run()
5h20m37s
